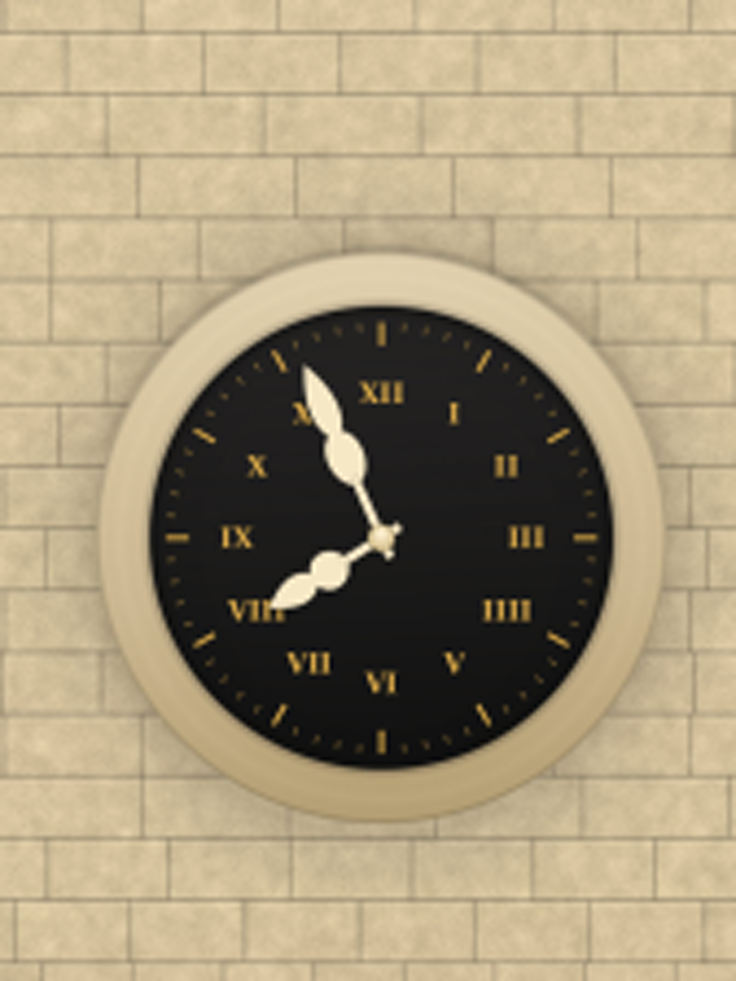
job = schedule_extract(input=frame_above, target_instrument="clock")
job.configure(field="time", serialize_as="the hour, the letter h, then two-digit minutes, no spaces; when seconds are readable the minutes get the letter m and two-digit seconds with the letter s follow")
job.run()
7h56
